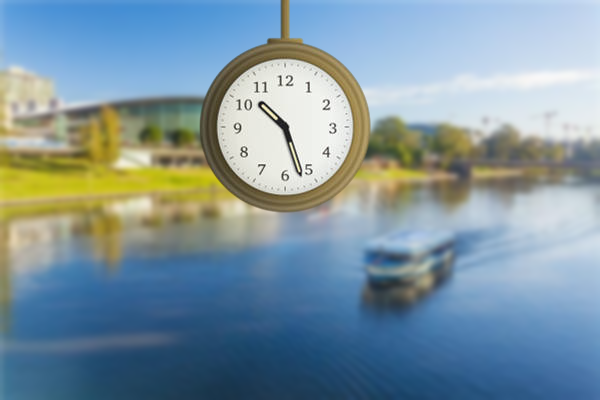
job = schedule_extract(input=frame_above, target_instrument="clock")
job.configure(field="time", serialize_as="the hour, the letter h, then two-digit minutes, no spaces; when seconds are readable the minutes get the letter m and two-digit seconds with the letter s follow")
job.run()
10h27
